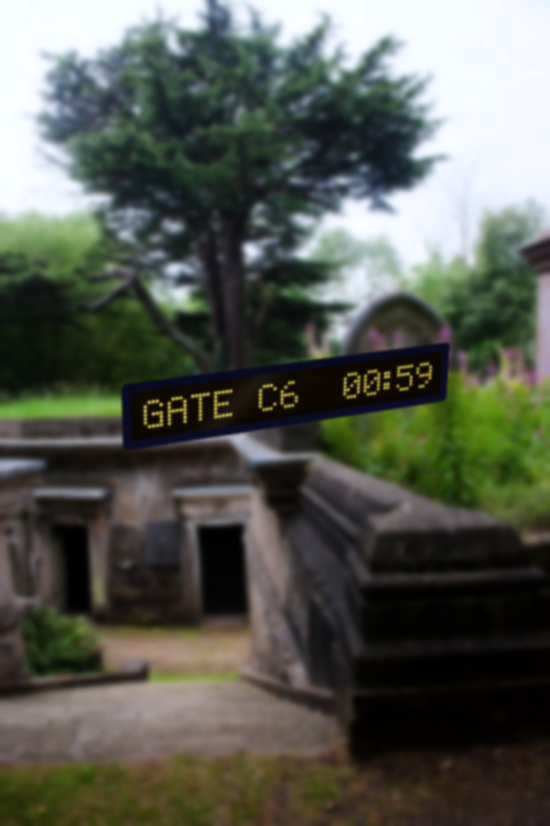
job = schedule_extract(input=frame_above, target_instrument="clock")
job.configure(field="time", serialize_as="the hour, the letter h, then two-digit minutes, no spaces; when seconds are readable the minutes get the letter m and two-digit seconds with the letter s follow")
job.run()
0h59
